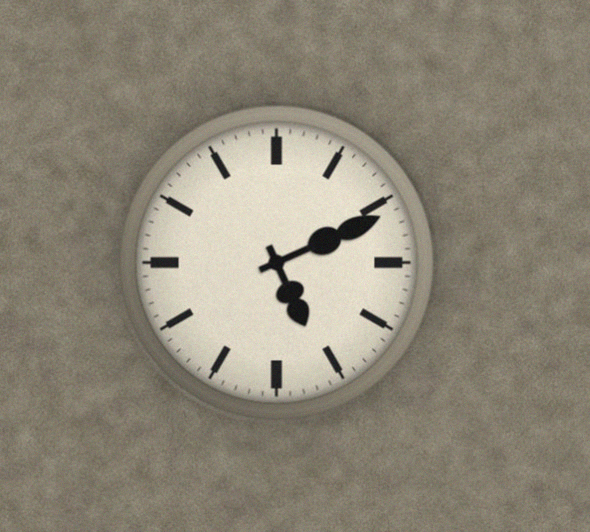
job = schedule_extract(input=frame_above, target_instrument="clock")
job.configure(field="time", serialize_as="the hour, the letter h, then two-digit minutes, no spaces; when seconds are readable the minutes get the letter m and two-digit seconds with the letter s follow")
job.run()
5h11
